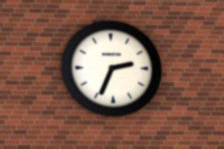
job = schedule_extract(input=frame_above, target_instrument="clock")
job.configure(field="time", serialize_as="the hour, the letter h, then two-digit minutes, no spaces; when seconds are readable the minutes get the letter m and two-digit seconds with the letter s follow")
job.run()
2h34
